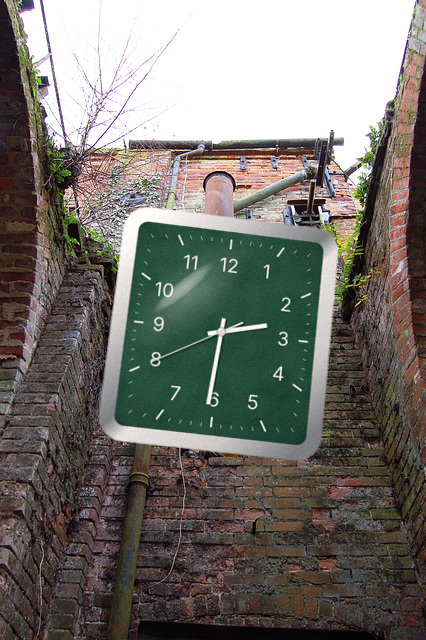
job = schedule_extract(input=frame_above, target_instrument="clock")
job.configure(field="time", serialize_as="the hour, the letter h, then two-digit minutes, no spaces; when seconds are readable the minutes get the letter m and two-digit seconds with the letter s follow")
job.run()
2h30m40s
